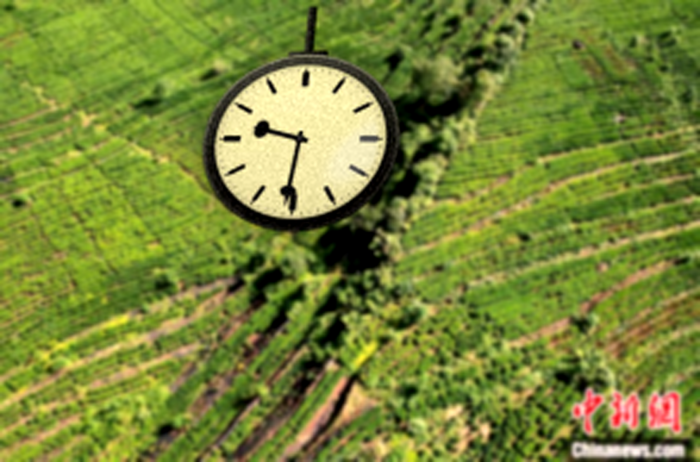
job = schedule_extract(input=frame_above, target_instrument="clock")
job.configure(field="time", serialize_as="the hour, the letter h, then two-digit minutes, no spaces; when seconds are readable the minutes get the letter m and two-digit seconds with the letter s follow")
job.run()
9h31
